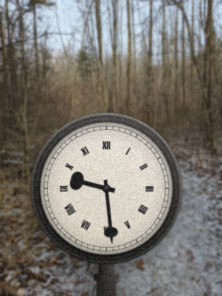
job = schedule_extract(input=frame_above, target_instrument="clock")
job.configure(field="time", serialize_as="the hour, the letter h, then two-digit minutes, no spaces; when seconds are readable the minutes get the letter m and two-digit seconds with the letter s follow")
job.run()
9h29
